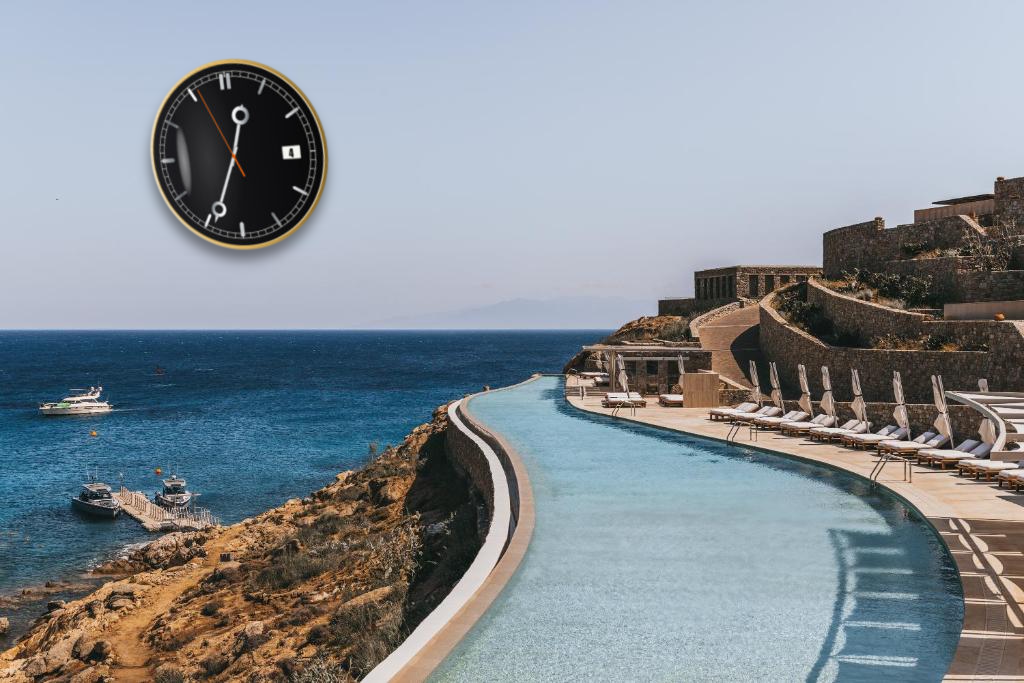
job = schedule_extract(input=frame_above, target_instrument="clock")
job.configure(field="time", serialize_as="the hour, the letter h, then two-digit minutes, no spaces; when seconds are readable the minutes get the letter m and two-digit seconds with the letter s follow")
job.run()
12h33m56s
